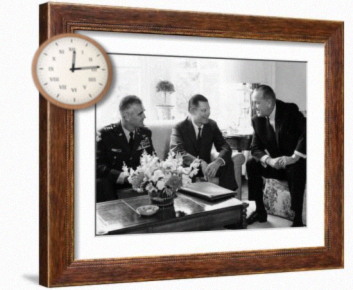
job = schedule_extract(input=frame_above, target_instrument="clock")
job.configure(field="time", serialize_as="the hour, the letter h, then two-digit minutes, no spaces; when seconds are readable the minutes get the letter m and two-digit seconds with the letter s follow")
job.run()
12h14
